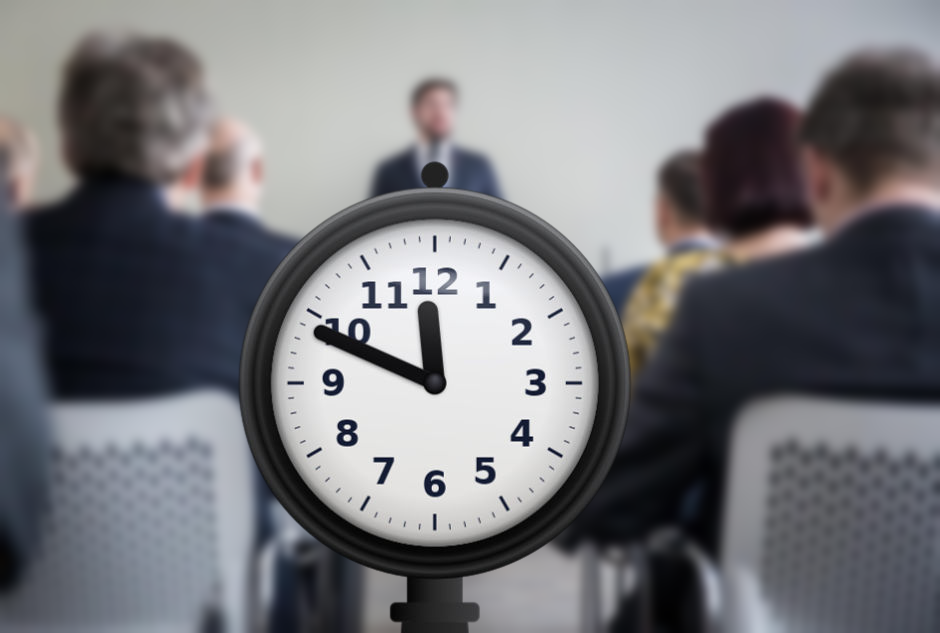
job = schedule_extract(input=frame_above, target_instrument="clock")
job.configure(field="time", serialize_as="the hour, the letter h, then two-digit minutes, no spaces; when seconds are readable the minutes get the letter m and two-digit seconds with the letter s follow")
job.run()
11h49
